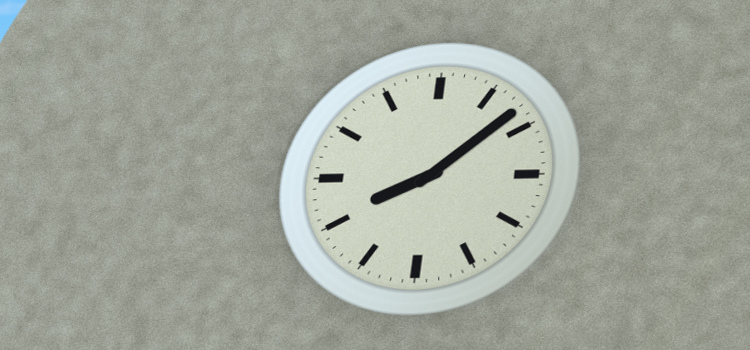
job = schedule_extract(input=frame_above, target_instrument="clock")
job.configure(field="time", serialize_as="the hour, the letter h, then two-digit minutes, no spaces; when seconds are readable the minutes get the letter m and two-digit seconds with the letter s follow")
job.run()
8h08
